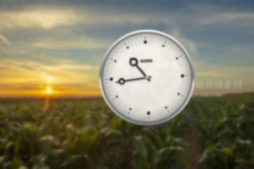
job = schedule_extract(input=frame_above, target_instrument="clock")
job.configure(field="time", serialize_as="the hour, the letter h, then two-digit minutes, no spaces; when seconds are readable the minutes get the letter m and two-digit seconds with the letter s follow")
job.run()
10h44
